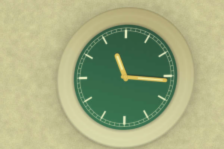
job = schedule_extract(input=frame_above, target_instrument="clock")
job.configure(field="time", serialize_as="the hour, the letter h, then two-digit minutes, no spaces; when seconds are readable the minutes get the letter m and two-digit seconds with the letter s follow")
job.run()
11h16
